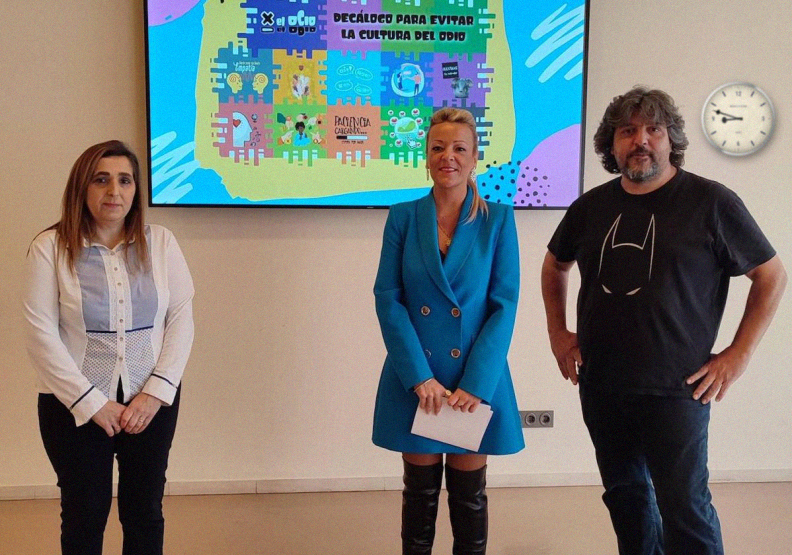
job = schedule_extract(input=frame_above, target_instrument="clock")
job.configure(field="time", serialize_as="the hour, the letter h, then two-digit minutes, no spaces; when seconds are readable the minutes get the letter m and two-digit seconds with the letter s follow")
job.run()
8h48
